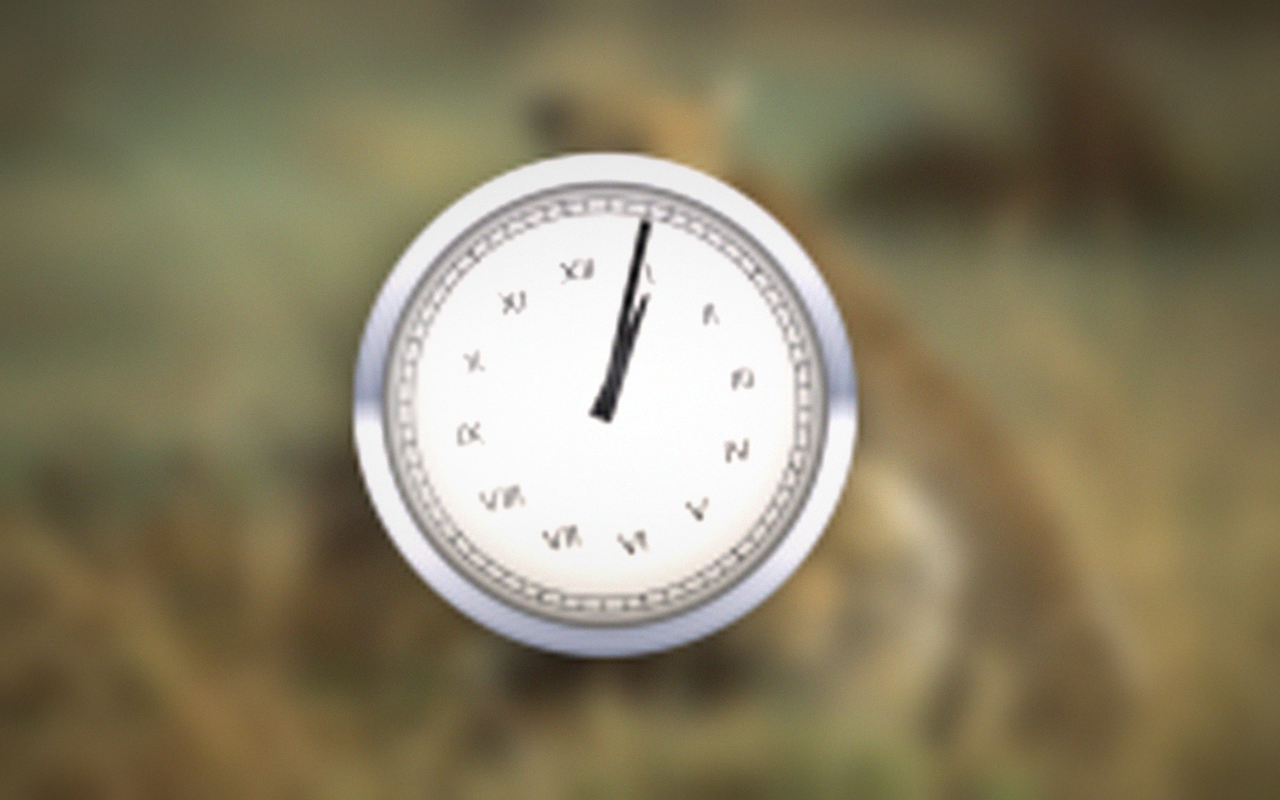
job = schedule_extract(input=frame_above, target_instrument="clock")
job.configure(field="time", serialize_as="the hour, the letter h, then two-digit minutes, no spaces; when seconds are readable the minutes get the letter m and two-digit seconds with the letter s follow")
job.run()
1h04
